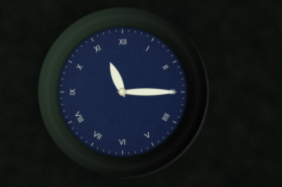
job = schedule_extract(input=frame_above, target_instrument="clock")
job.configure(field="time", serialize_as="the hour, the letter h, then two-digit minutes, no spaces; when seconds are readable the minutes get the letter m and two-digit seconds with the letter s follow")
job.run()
11h15
